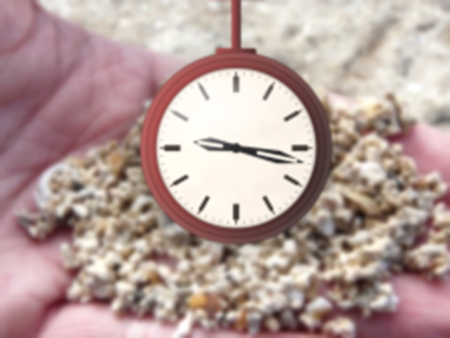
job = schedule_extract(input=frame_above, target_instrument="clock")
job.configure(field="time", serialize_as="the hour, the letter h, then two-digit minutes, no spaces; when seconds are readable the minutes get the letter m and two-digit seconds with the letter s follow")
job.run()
9h17
